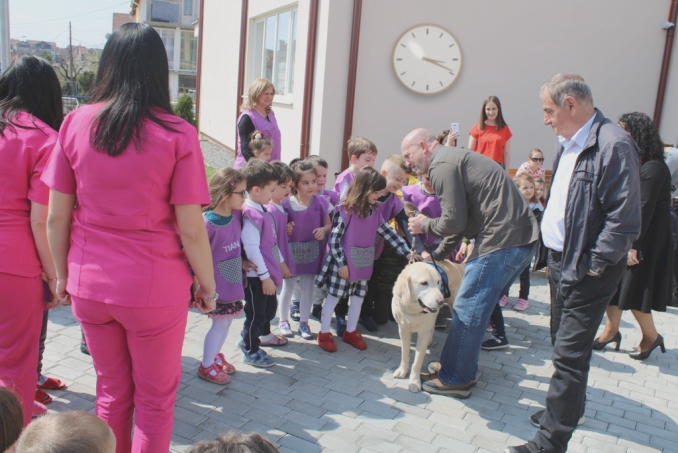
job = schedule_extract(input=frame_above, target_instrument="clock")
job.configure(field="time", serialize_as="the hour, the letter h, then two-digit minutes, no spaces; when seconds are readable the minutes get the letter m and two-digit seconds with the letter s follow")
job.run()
3h19
